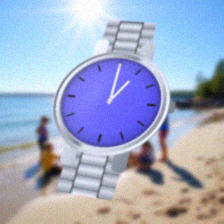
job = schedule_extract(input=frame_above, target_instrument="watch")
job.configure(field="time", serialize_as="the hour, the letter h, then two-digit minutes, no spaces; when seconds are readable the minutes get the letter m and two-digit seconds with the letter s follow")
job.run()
1h00
